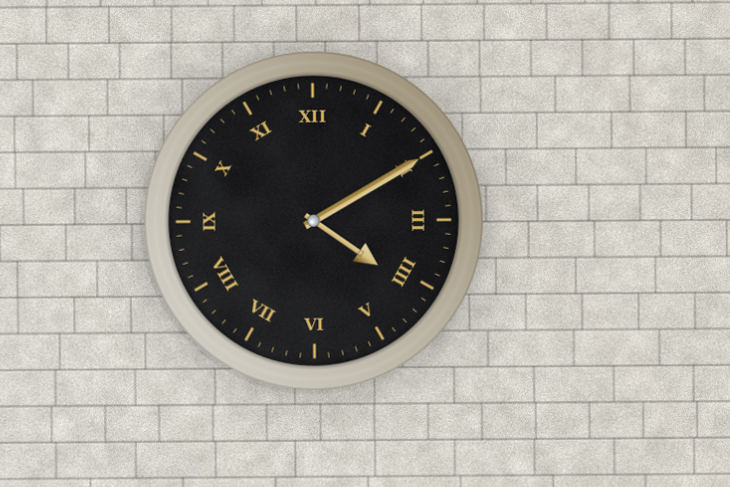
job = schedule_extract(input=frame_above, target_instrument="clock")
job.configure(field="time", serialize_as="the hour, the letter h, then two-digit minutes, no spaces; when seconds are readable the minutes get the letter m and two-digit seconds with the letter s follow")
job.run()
4h10
